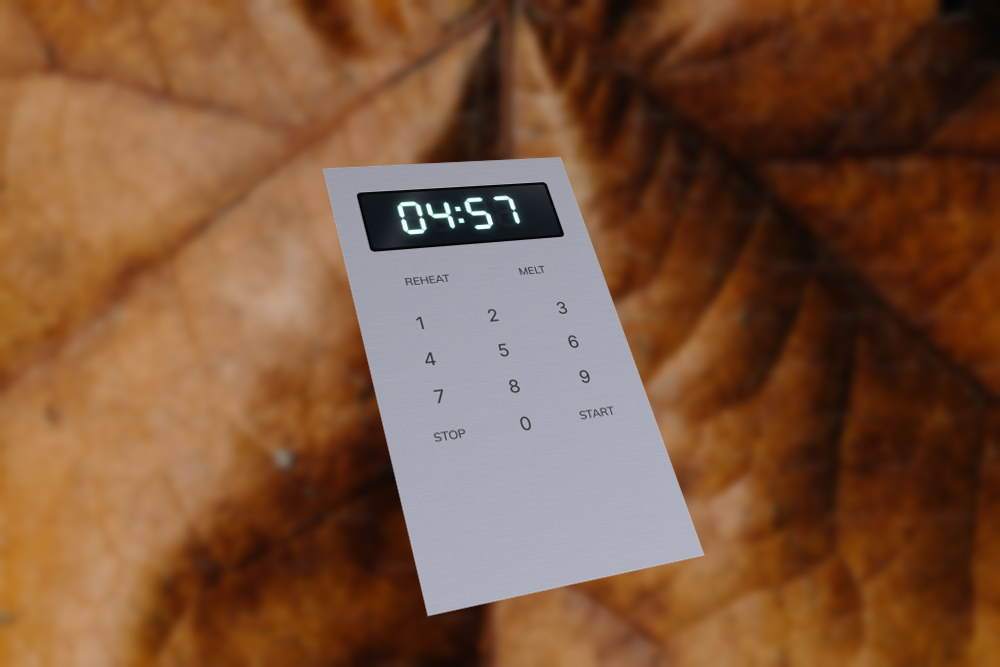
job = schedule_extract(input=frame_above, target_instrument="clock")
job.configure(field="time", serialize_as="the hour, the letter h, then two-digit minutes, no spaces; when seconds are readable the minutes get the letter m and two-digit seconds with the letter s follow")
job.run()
4h57
